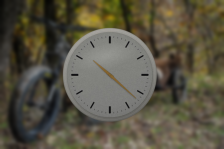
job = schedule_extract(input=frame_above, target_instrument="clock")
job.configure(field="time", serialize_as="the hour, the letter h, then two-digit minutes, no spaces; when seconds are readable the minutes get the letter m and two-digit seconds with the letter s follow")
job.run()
10h22
